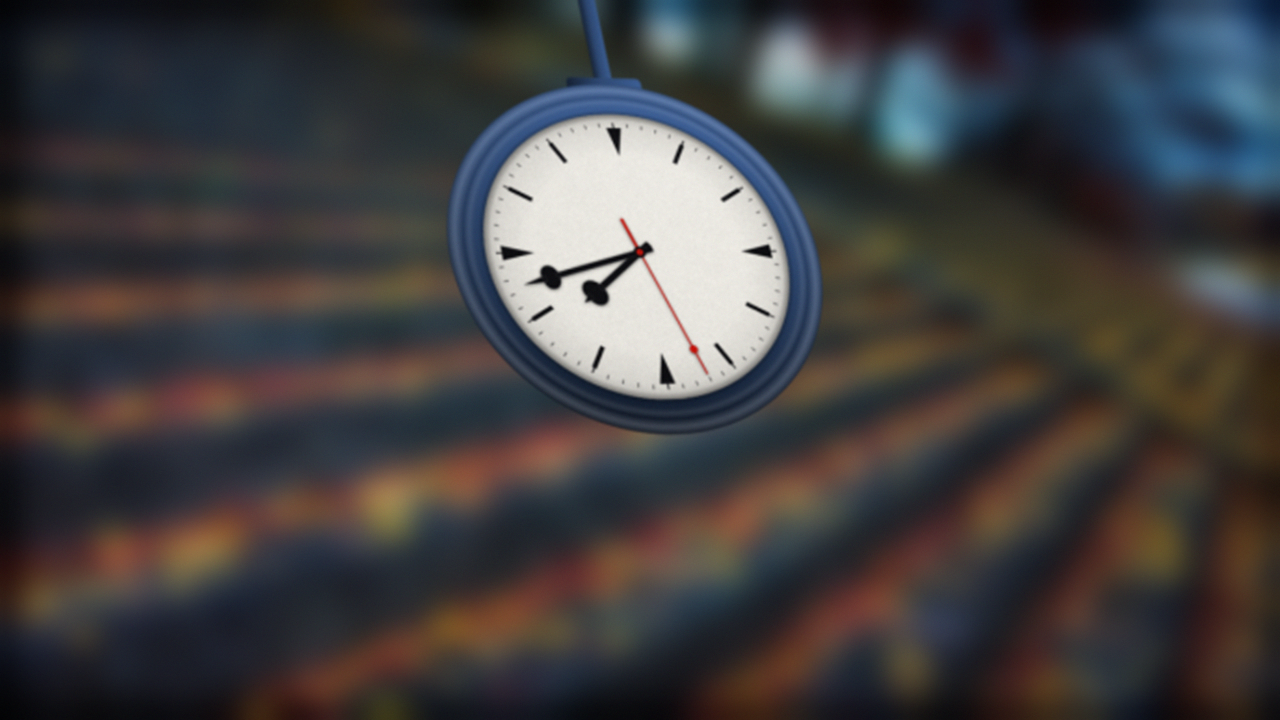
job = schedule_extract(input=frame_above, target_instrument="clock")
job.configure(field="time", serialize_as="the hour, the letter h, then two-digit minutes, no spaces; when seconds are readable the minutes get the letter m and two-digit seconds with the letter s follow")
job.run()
7h42m27s
